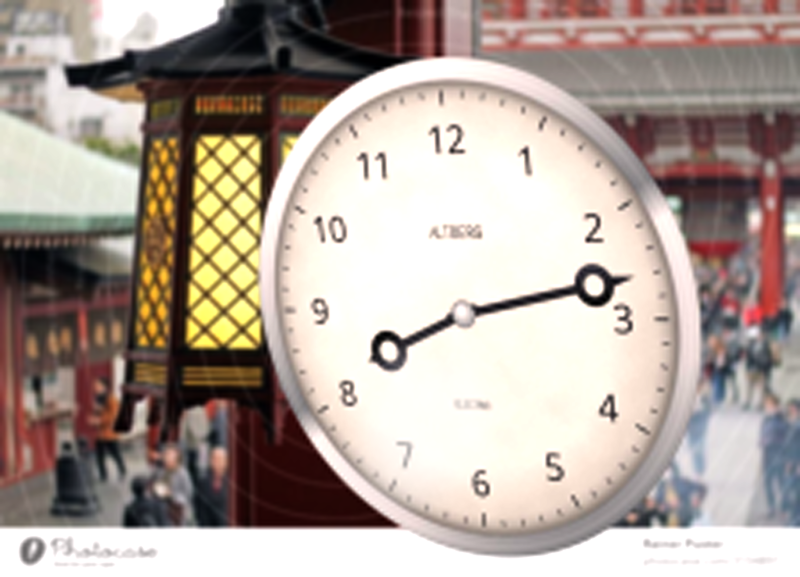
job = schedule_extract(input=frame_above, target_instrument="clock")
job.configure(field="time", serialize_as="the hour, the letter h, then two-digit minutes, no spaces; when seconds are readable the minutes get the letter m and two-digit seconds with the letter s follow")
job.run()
8h13
